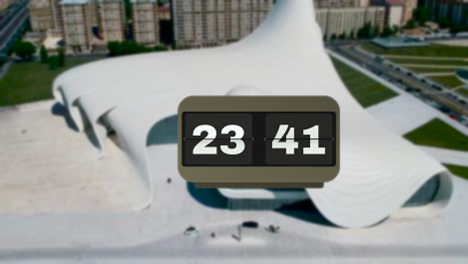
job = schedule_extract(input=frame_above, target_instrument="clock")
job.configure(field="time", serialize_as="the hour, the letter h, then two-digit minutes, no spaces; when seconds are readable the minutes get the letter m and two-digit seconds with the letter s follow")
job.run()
23h41
